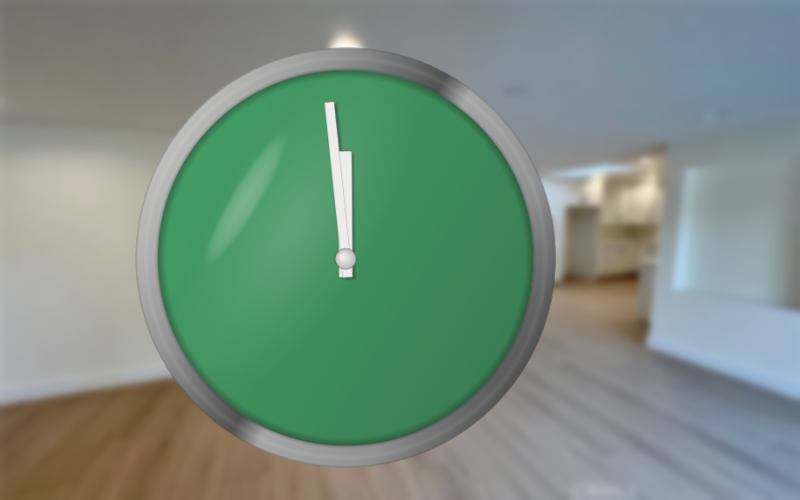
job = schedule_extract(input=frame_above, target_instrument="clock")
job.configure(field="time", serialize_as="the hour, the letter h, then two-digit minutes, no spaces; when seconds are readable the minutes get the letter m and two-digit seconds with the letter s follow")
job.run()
11h59
